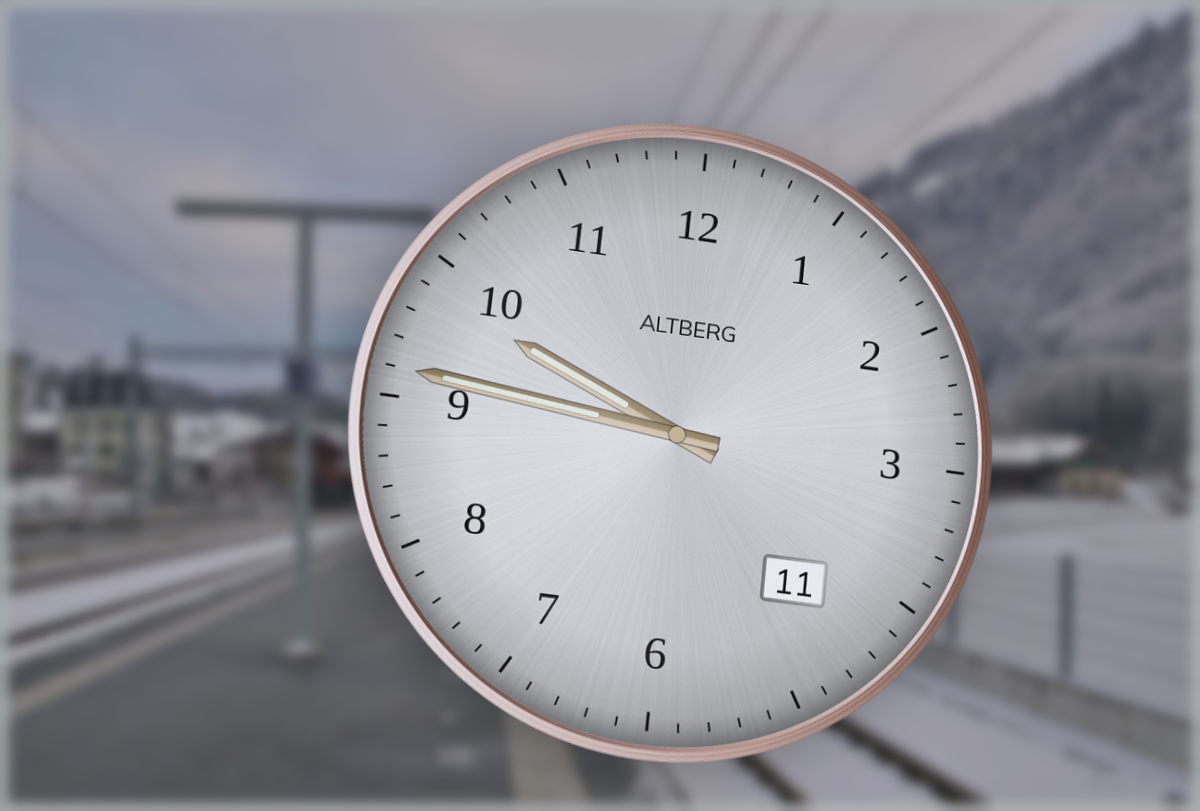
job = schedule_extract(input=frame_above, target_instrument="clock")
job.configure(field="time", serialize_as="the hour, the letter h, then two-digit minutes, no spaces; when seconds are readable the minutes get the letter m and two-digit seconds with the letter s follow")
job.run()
9h46
